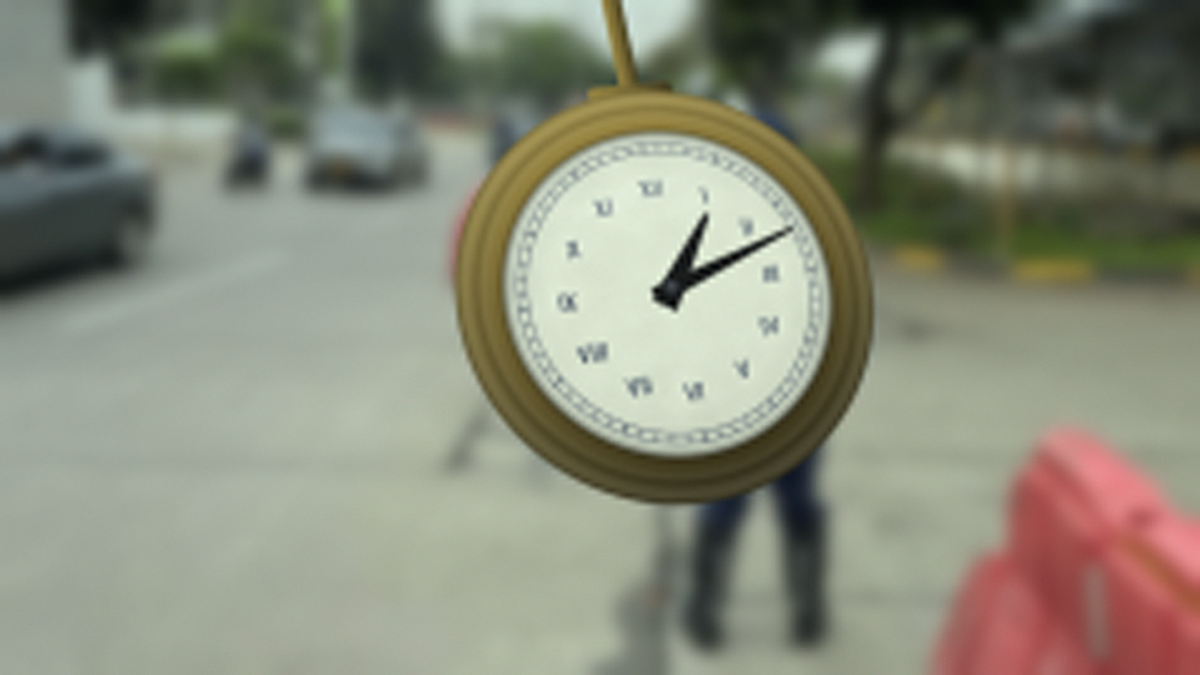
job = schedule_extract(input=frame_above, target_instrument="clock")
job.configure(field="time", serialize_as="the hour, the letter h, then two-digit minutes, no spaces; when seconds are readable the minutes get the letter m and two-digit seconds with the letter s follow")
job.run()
1h12
